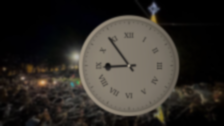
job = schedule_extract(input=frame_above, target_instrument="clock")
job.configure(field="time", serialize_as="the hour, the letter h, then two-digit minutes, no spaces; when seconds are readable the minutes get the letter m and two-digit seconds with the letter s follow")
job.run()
8h54
